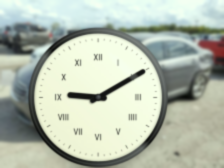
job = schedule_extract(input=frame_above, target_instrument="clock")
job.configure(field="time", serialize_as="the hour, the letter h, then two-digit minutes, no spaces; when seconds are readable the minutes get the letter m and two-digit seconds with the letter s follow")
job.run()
9h10
